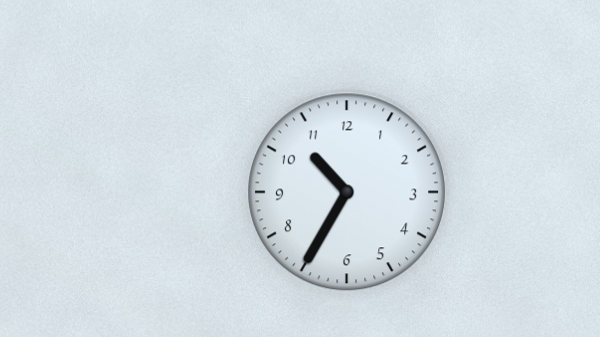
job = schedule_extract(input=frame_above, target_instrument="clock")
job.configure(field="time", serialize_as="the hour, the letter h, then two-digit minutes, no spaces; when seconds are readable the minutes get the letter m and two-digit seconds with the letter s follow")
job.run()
10h35
